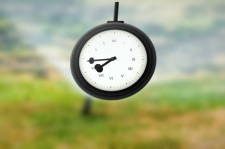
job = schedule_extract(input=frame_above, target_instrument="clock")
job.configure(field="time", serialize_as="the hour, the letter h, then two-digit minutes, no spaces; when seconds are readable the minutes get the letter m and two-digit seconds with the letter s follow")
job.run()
7h44
